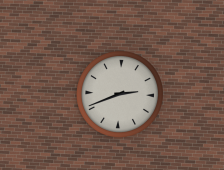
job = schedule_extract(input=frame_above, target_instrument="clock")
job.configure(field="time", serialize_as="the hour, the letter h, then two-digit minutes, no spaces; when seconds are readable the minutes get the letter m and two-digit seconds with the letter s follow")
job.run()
2h41
